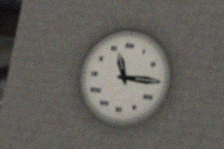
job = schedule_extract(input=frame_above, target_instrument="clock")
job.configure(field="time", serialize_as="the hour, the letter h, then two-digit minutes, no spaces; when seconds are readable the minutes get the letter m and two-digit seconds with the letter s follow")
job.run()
11h15
